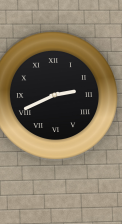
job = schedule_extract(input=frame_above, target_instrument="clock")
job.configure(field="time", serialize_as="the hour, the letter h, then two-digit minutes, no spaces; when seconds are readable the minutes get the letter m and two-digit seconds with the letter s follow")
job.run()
2h41
